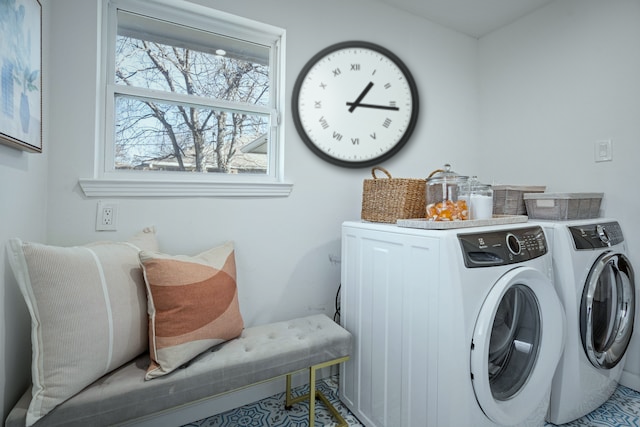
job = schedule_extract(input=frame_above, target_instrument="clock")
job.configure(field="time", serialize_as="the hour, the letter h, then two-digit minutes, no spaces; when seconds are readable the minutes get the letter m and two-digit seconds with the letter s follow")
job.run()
1h16
